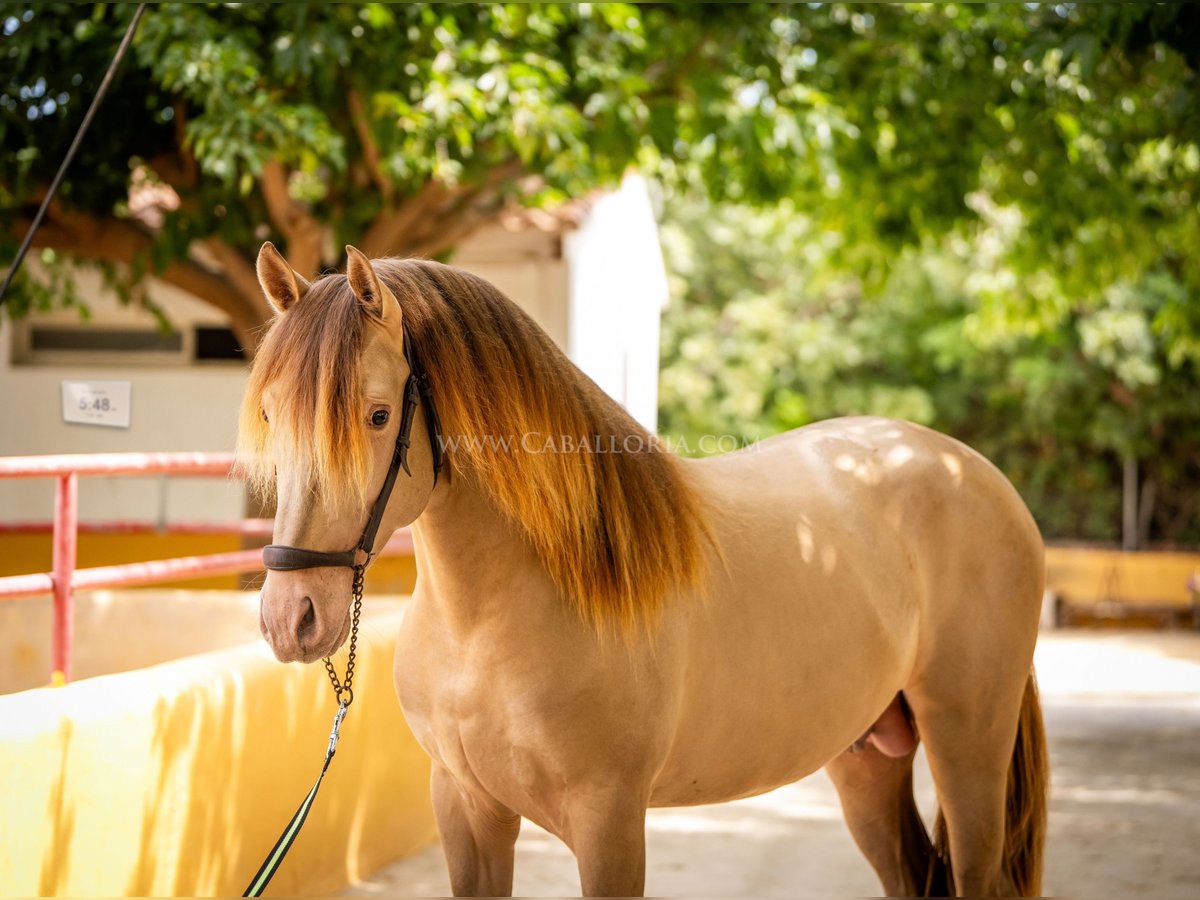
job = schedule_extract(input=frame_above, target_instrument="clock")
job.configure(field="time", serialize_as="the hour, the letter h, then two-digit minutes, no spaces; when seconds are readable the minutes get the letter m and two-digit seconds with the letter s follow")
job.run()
5h48
